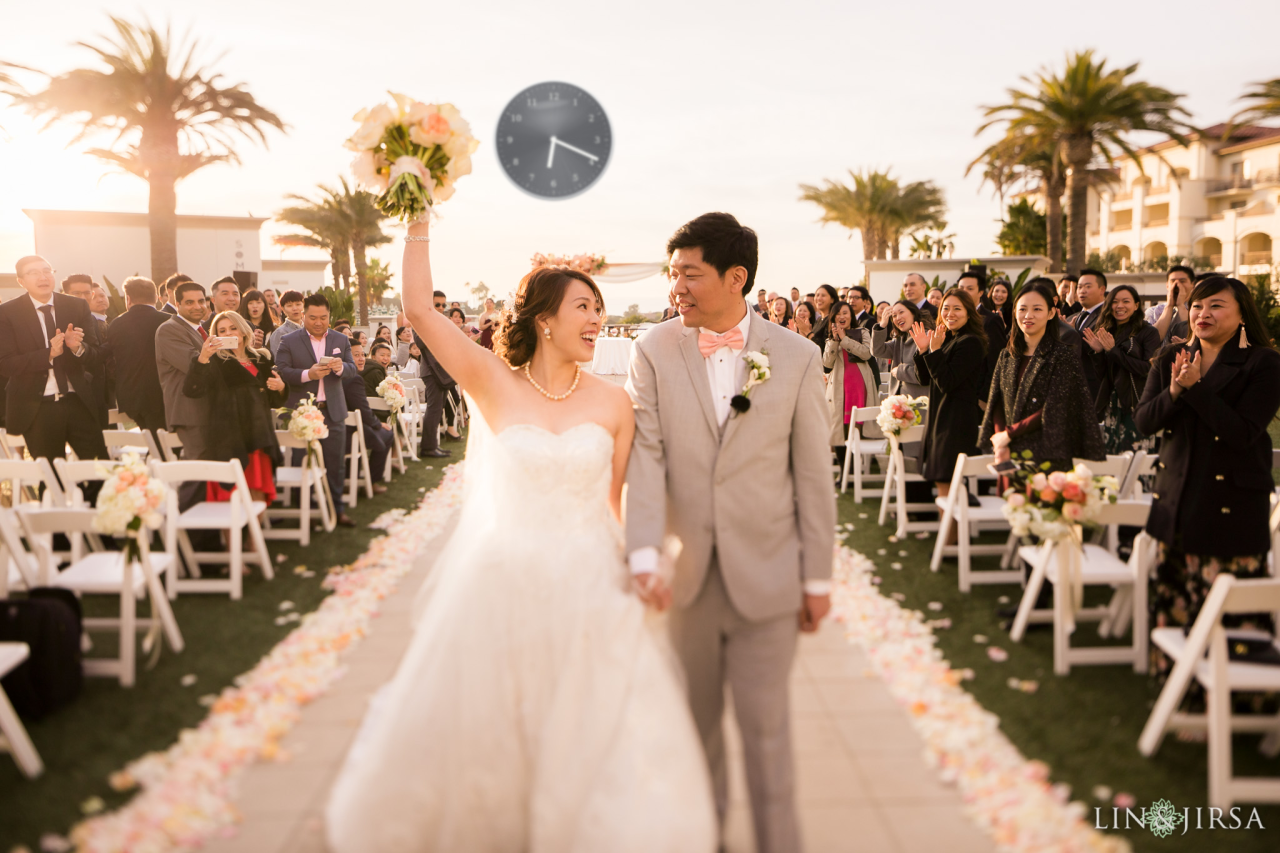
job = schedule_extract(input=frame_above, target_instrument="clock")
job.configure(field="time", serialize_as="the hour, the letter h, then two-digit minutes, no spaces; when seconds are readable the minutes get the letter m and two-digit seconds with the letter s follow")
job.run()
6h19
